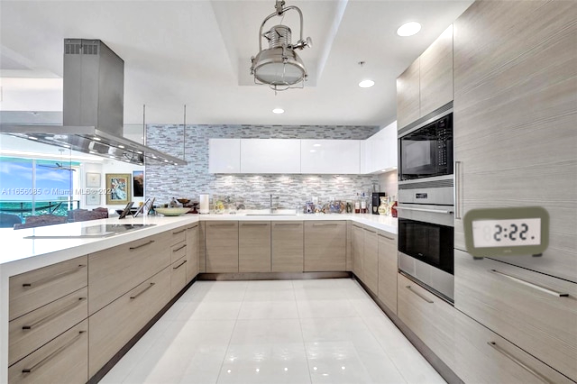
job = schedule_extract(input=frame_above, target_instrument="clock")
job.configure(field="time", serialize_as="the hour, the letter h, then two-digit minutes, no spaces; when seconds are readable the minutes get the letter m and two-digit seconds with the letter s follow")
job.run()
2h22
